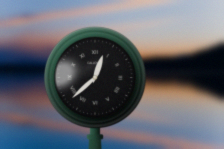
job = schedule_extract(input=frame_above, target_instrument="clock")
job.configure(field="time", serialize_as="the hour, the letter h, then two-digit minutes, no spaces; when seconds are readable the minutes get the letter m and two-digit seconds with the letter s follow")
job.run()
12h38
